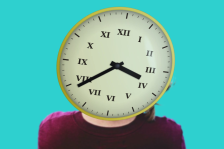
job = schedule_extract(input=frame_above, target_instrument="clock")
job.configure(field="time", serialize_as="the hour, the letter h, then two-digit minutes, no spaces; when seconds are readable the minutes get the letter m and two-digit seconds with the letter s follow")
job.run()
3h39
